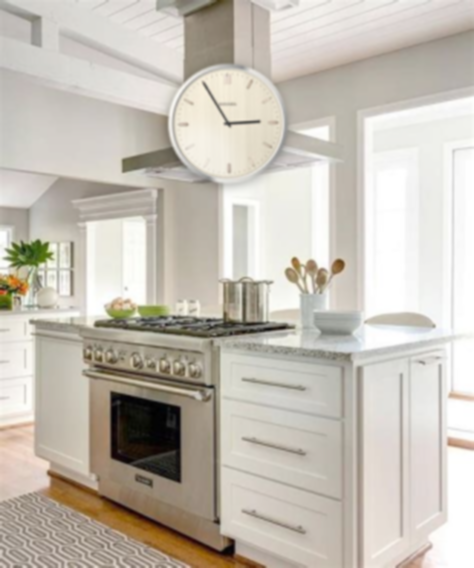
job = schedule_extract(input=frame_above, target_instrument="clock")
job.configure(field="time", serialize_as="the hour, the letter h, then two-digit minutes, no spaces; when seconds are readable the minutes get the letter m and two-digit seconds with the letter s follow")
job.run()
2h55
